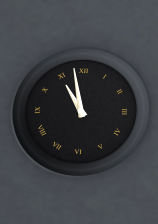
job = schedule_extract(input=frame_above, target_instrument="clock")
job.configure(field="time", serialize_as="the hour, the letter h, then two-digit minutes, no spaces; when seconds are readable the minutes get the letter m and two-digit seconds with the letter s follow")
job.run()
10h58
